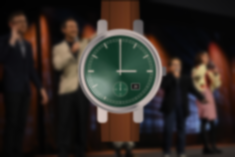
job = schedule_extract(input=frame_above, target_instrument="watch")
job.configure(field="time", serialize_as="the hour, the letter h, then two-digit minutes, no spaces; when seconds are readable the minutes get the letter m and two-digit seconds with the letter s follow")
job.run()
3h00
